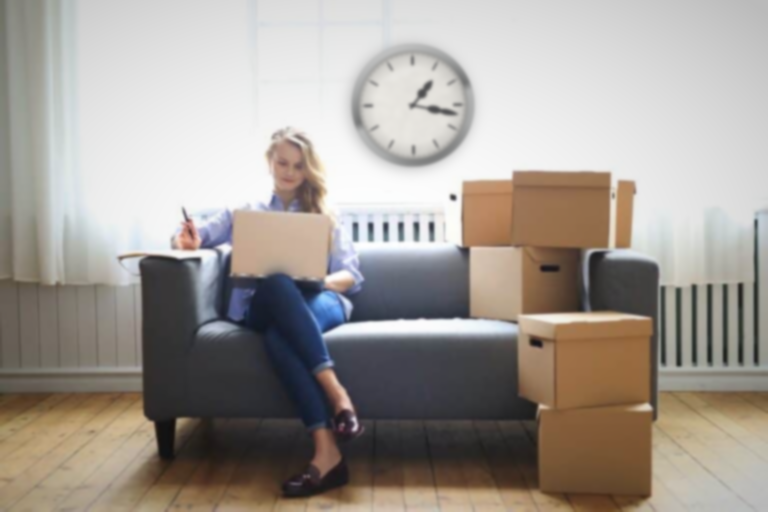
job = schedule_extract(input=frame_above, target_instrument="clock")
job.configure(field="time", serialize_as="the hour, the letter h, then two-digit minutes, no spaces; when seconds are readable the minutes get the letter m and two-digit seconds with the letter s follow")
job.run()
1h17
